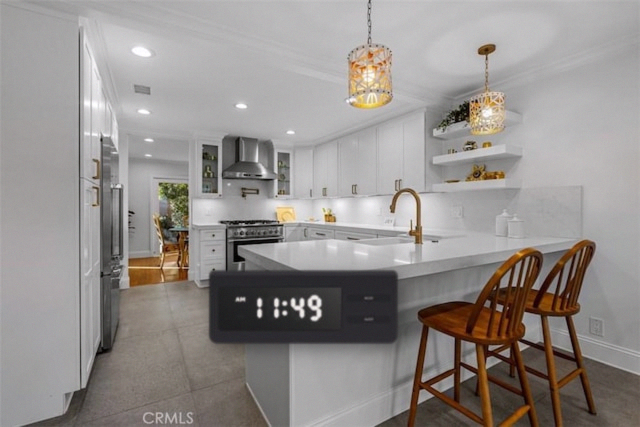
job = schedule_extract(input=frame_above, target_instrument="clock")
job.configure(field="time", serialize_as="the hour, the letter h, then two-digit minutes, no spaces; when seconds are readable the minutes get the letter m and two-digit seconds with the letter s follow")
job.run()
11h49
